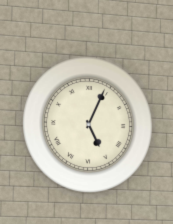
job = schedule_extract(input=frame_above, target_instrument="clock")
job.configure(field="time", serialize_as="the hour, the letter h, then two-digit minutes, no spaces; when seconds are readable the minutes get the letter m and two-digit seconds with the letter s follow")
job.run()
5h04
